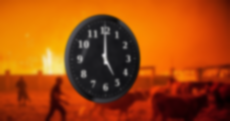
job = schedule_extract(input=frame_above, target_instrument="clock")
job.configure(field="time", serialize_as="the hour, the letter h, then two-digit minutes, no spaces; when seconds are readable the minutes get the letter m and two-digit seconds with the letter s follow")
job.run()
5h00
